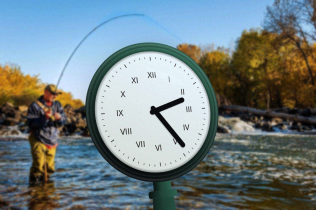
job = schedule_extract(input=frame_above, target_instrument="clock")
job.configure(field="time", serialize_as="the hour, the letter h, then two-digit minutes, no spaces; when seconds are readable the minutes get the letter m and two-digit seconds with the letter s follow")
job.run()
2h24
